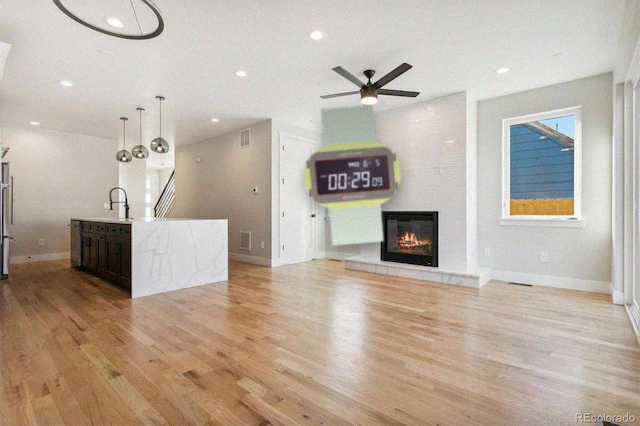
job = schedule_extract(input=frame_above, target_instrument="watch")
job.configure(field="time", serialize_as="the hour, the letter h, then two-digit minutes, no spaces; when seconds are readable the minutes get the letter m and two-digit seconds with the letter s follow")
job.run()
0h29
